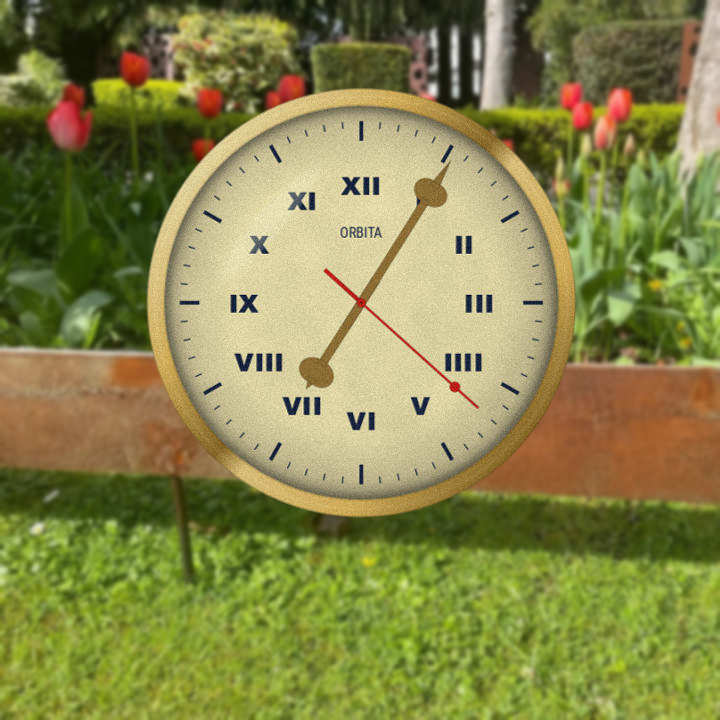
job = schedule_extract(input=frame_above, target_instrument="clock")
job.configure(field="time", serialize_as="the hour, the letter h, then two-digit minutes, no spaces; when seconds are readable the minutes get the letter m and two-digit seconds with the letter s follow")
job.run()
7h05m22s
